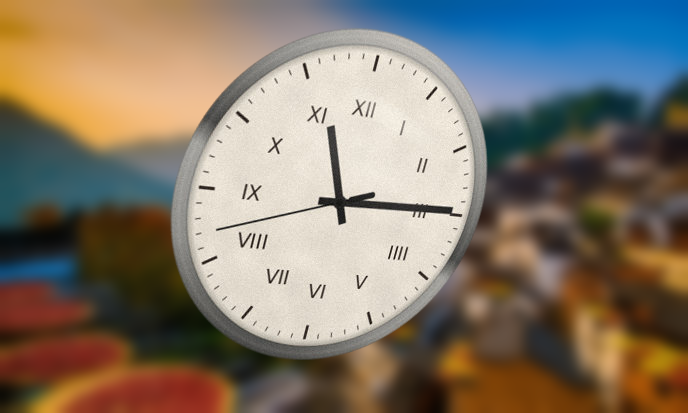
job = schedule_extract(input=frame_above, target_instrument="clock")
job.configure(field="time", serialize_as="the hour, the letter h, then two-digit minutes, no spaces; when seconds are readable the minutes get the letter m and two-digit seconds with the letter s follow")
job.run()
11h14m42s
